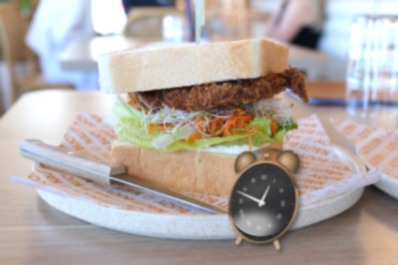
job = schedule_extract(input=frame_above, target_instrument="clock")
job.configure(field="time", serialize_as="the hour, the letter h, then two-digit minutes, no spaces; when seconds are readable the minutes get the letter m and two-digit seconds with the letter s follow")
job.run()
12h48
